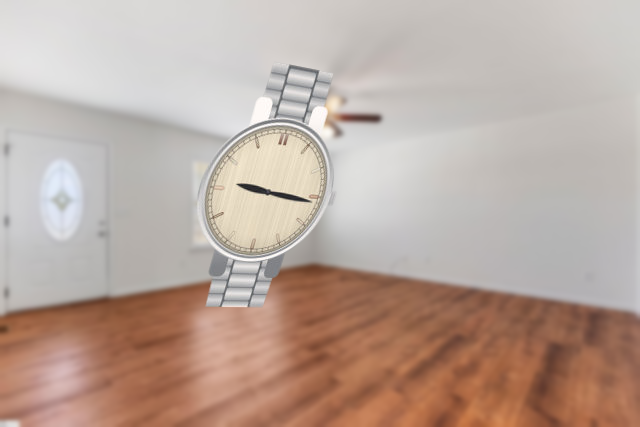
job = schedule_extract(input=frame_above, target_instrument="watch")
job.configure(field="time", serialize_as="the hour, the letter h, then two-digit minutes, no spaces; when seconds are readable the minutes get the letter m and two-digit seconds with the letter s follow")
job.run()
9h16
